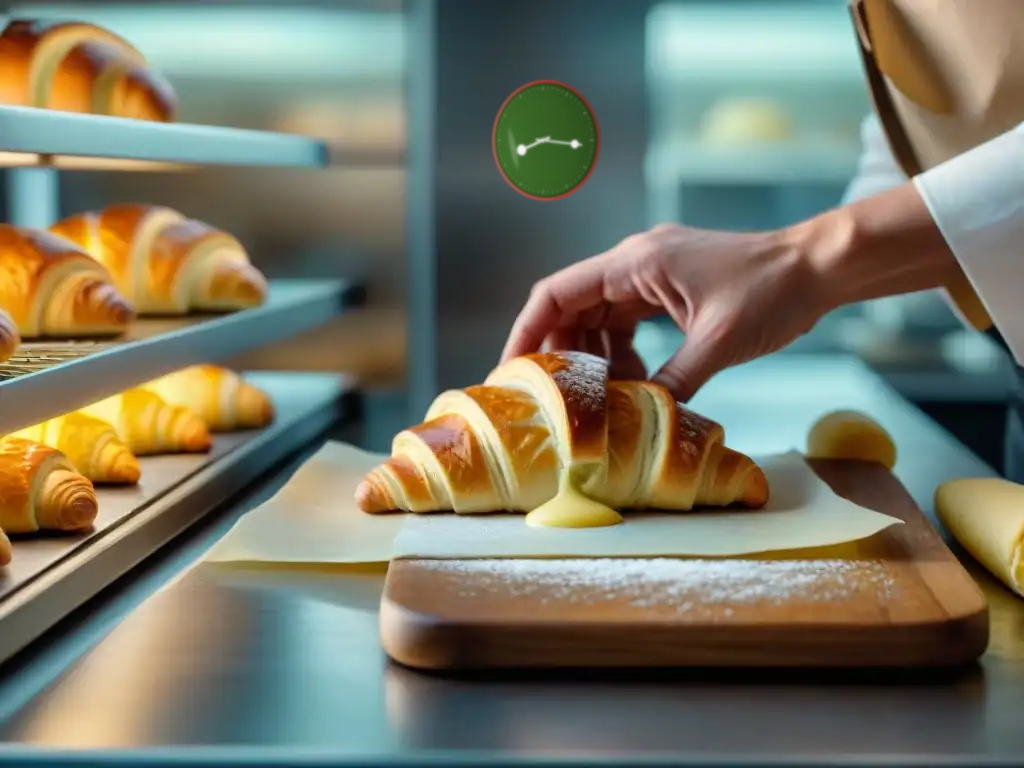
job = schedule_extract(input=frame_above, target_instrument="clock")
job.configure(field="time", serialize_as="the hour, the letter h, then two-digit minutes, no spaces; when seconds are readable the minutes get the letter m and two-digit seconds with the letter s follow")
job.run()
8h16
